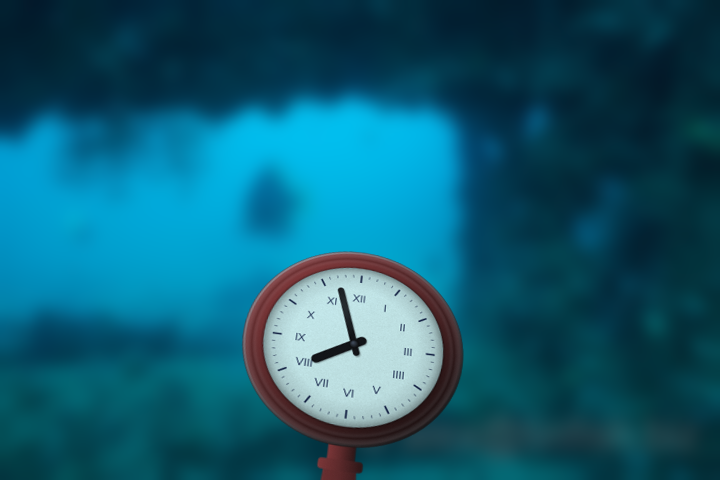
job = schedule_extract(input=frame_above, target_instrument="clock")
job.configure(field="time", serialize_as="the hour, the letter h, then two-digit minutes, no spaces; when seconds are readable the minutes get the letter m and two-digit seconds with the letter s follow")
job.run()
7h57
